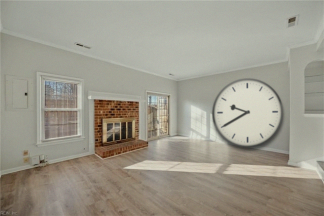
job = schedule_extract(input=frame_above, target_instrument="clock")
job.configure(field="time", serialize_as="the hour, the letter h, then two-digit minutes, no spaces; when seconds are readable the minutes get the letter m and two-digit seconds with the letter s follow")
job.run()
9h40
